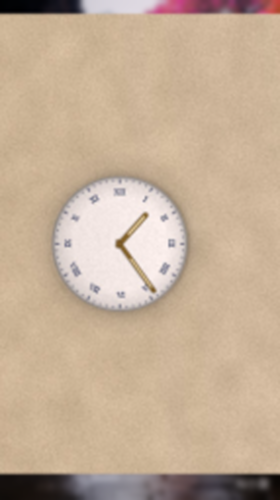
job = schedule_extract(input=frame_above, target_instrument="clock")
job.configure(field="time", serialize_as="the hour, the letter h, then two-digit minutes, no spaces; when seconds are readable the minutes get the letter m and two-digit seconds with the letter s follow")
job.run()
1h24
